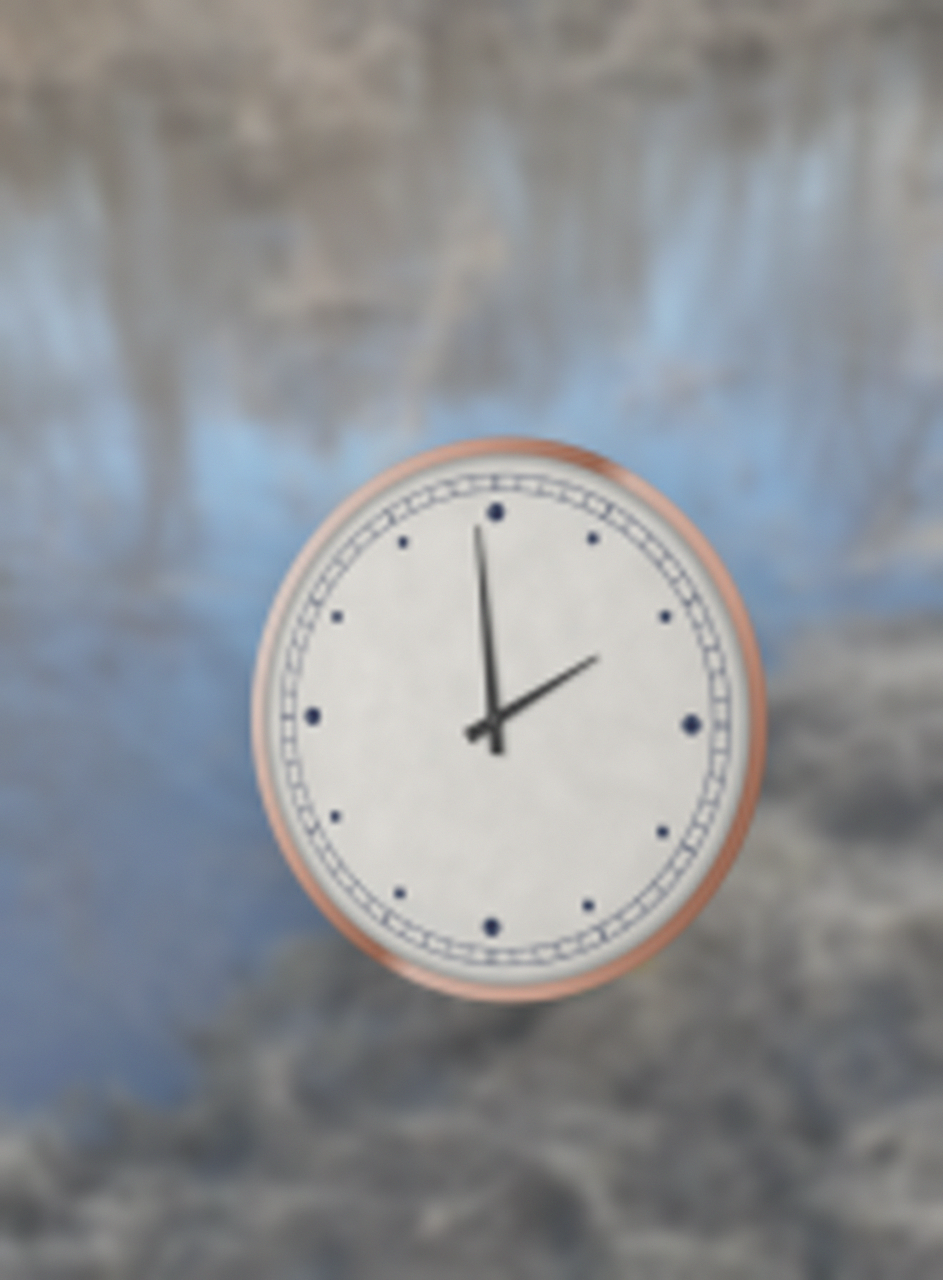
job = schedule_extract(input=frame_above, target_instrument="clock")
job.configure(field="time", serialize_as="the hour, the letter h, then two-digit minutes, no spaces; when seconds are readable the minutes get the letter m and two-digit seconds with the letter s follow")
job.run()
1h59
